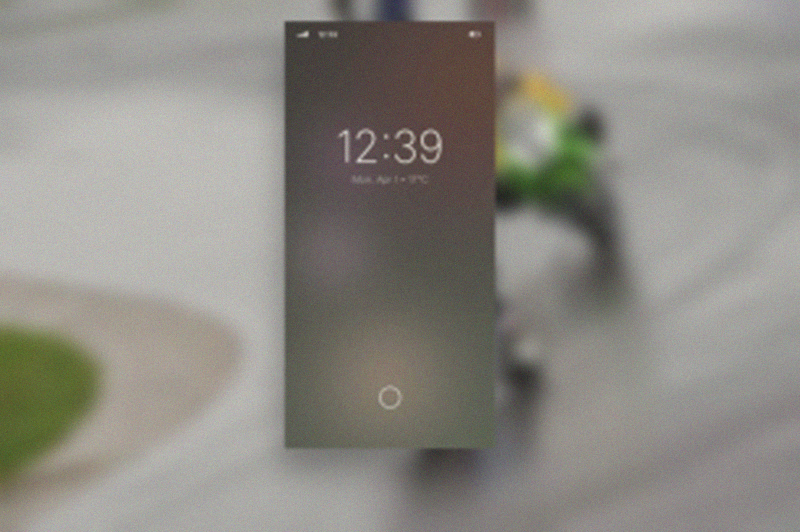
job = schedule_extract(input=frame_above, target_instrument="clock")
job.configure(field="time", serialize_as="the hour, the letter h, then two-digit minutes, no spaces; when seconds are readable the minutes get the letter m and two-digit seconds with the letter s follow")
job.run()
12h39
